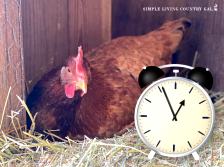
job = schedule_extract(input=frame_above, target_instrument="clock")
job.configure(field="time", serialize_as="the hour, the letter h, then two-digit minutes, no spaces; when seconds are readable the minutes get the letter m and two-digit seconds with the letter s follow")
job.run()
12h56
